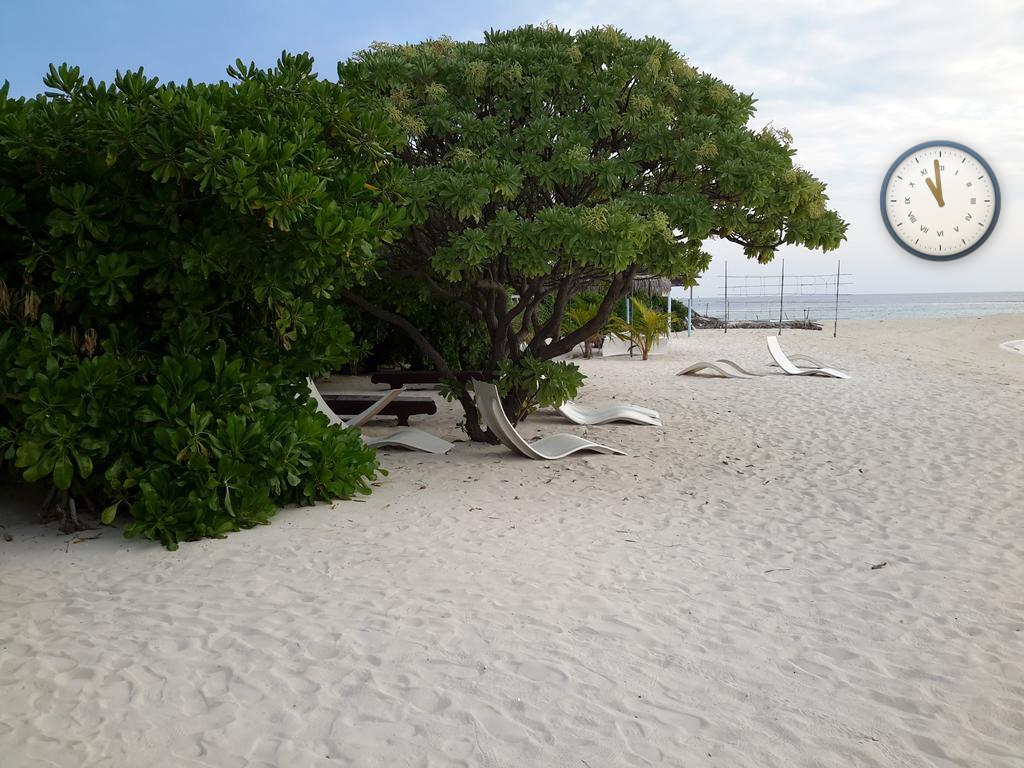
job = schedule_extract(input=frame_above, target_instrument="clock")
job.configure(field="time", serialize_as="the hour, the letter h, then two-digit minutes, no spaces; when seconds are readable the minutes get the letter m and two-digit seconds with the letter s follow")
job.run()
10h59
